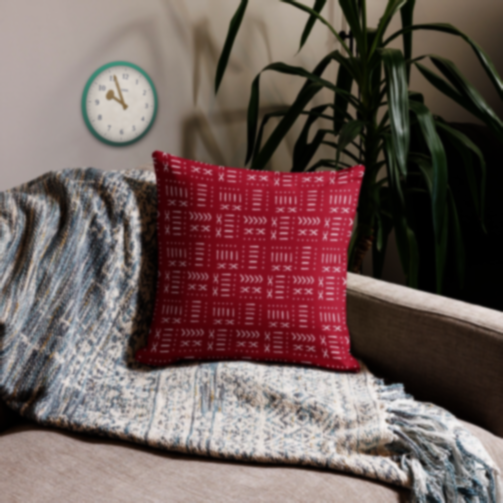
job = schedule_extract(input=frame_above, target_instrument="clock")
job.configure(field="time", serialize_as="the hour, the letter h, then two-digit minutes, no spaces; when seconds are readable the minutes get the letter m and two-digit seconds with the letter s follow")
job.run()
9h56
